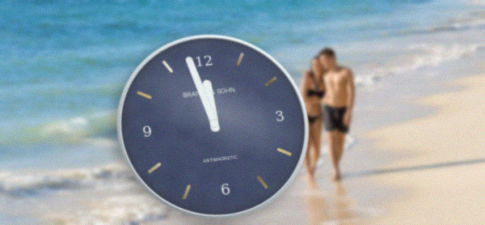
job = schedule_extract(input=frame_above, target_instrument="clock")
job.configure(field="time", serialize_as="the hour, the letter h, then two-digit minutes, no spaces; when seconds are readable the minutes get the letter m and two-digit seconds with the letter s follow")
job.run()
11h58
